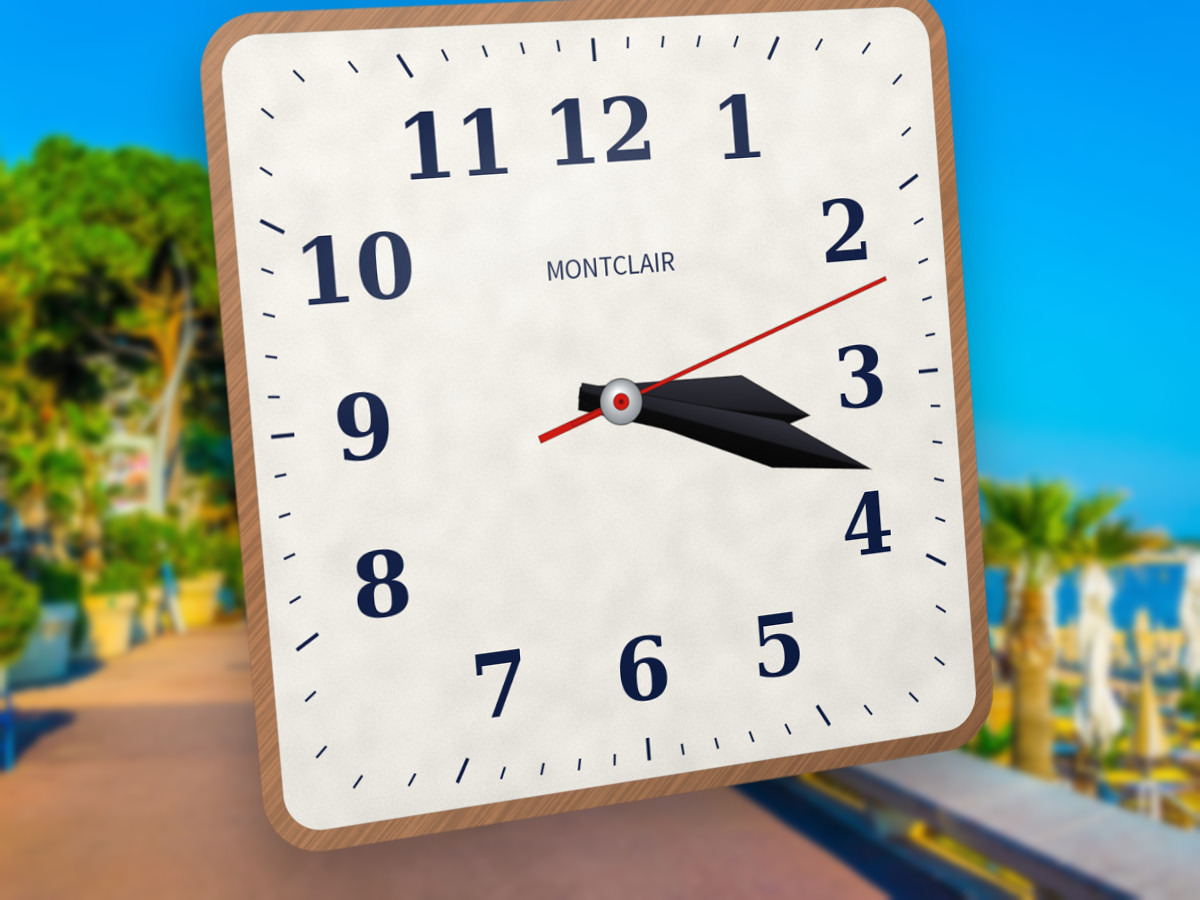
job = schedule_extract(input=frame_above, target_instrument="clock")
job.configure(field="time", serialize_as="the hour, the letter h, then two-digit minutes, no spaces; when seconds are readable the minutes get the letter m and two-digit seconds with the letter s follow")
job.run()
3h18m12s
